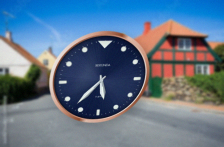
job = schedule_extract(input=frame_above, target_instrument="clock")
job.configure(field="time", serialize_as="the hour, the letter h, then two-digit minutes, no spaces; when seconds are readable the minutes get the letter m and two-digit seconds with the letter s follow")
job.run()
5h37
